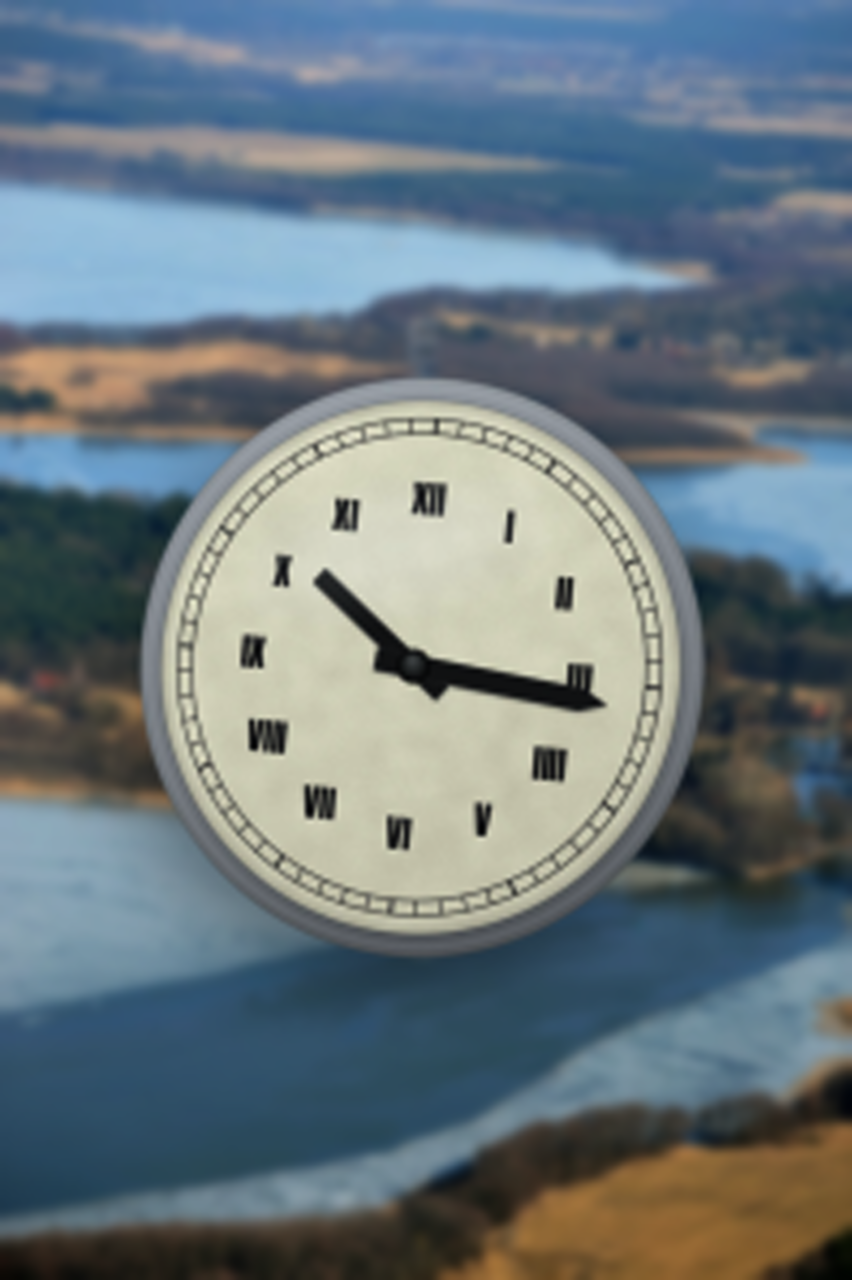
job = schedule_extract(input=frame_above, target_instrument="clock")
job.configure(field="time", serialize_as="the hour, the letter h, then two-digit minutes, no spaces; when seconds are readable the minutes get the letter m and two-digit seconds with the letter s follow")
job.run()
10h16
